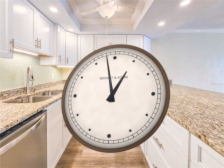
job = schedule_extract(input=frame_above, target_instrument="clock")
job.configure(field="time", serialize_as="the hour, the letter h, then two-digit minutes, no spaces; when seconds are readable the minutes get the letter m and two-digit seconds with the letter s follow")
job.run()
12h58
